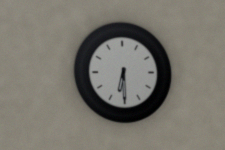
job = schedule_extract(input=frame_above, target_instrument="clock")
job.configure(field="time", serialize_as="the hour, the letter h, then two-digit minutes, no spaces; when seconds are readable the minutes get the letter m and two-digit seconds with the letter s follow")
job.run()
6h30
